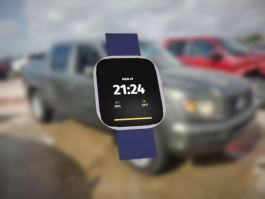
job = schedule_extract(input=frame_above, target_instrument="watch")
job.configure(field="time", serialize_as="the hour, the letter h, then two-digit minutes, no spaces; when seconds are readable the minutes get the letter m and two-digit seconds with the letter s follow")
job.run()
21h24
